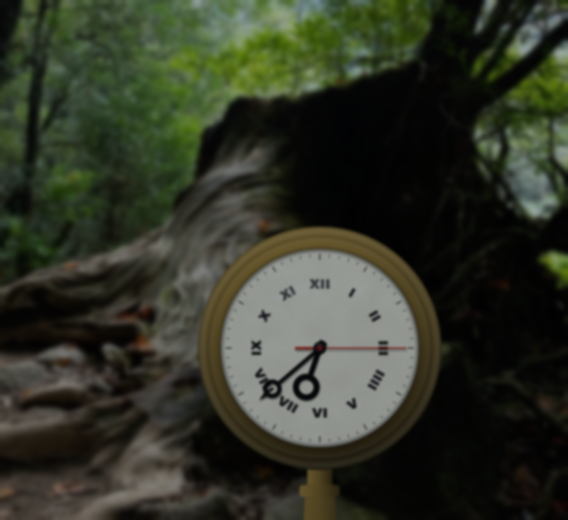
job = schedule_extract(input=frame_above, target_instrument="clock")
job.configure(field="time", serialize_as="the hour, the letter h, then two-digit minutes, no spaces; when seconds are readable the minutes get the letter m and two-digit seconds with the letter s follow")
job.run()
6h38m15s
